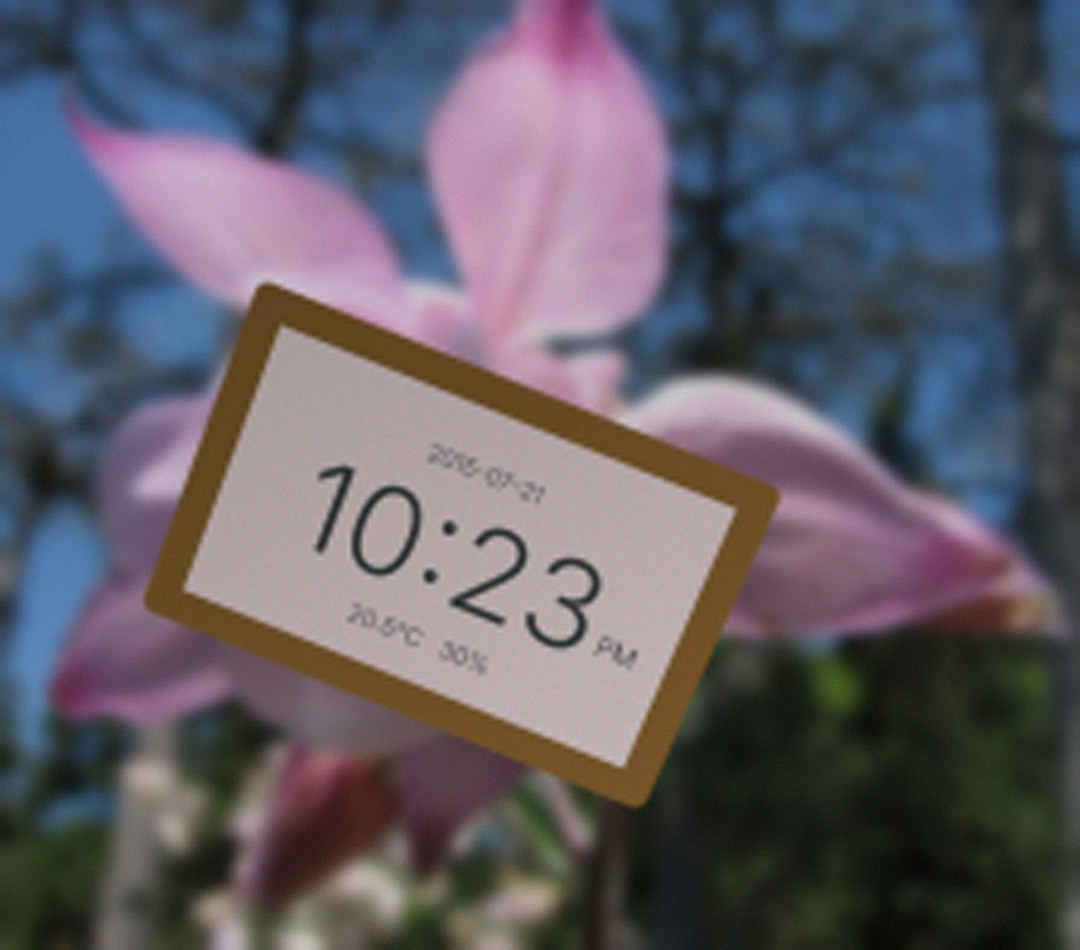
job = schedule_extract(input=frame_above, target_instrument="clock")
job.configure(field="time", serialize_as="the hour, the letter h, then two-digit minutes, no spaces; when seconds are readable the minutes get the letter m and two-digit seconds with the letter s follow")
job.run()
10h23
